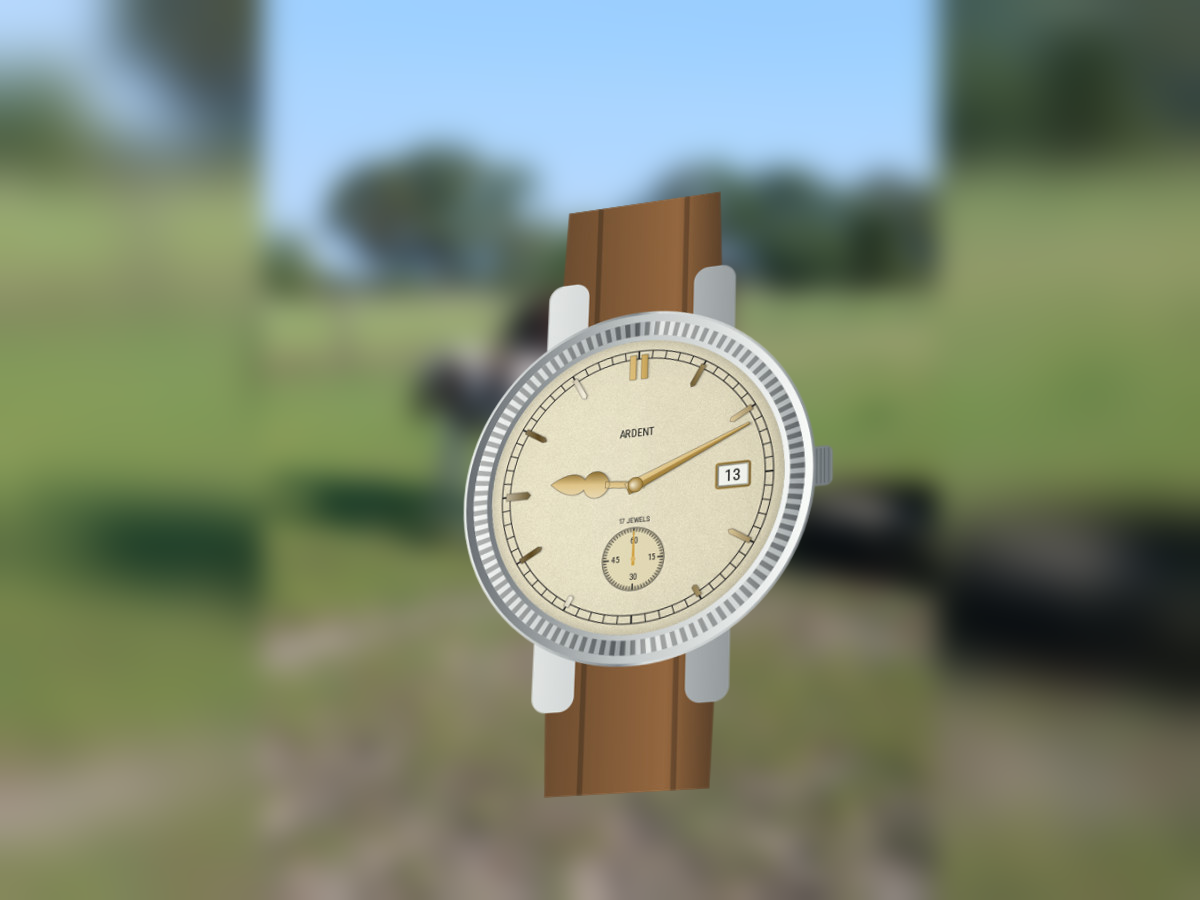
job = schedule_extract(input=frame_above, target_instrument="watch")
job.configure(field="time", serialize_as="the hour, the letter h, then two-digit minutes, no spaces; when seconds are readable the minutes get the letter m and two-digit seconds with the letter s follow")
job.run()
9h11
